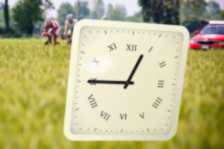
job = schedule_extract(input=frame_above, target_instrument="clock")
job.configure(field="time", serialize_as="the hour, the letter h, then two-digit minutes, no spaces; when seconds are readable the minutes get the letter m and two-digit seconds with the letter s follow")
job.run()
12h45
